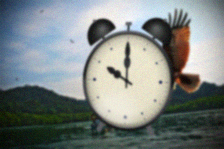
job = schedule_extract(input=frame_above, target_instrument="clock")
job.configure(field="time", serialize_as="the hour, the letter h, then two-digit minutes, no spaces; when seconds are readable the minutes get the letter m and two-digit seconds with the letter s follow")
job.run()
10h00
